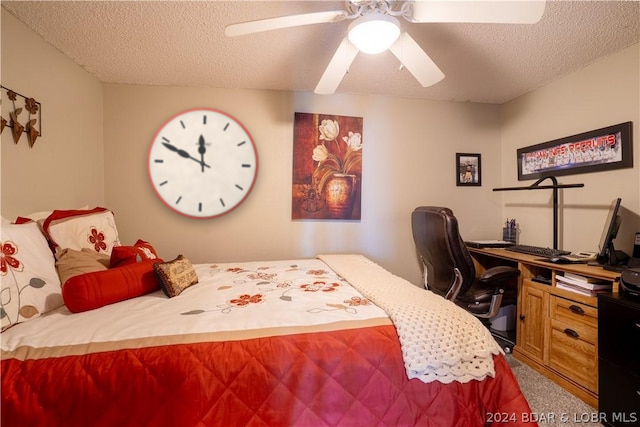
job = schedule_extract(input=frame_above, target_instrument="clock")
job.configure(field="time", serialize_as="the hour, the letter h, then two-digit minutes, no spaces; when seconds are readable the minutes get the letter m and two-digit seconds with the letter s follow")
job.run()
11h49
